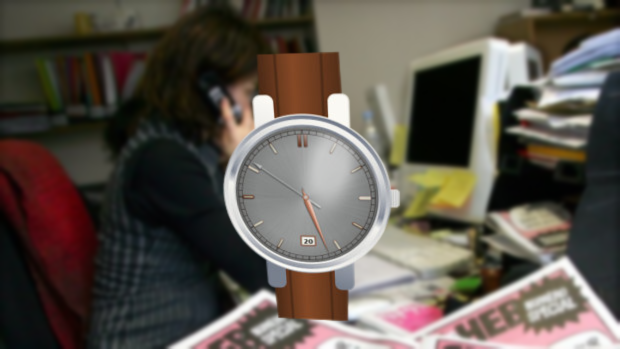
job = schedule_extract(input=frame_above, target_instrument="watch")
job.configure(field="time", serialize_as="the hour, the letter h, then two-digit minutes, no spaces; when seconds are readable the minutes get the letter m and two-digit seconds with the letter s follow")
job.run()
5h26m51s
